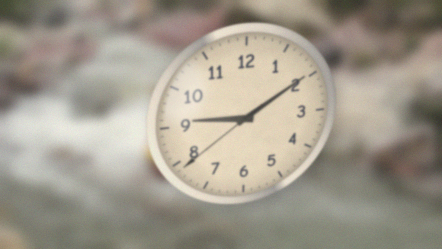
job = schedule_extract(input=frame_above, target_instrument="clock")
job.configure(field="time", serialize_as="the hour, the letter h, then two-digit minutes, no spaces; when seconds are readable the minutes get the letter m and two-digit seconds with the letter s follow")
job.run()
9h09m39s
